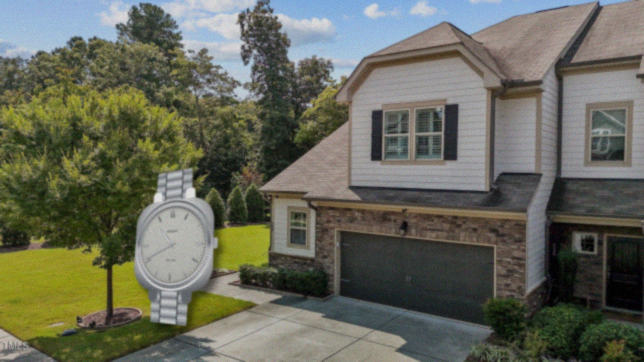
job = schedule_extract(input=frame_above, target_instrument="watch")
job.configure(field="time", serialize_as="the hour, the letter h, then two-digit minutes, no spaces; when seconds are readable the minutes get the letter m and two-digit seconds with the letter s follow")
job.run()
10h41
